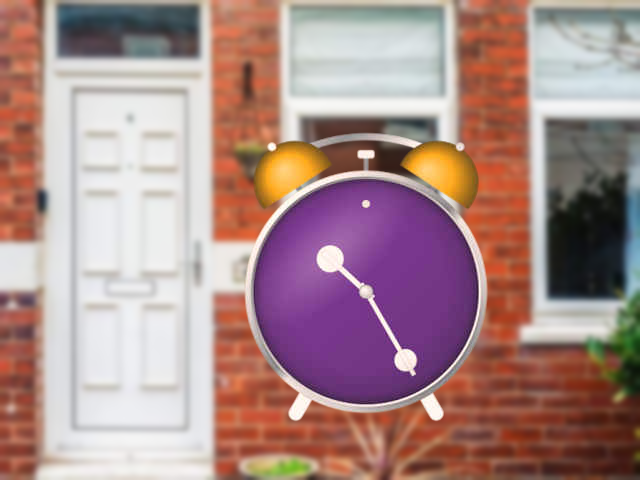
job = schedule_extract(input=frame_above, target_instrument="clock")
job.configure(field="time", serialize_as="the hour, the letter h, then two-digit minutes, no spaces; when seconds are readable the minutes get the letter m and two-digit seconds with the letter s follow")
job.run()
10h25
